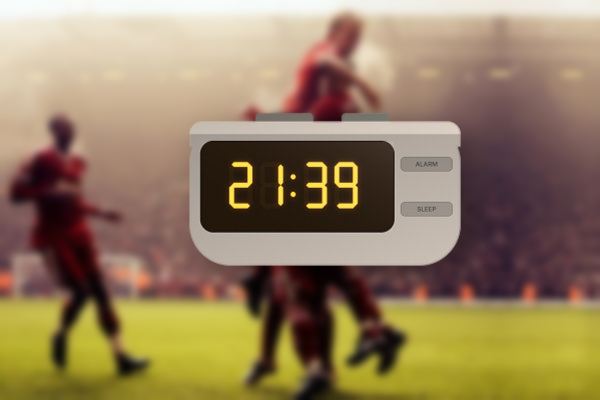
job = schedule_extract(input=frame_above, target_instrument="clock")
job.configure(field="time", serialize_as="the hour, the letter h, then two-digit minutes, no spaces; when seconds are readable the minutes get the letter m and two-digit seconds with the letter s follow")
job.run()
21h39
